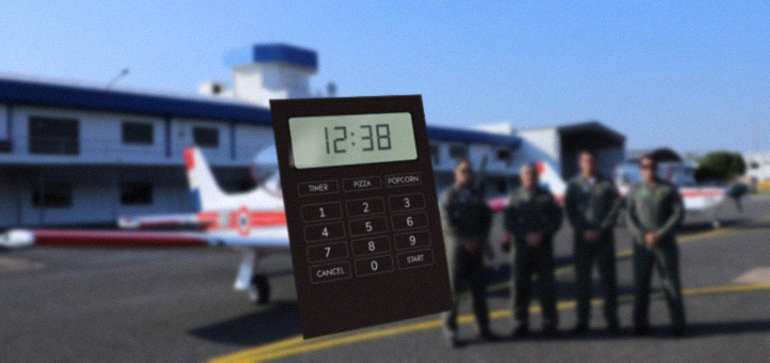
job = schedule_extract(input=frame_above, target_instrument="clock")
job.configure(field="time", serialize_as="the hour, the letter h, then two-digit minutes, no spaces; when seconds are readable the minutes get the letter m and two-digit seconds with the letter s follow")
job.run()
12h38
